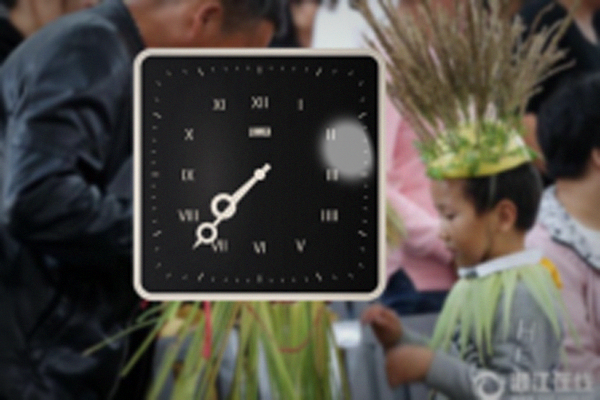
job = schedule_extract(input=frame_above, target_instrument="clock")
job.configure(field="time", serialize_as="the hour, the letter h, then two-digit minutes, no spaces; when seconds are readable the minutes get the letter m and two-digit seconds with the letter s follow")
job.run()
7h37
